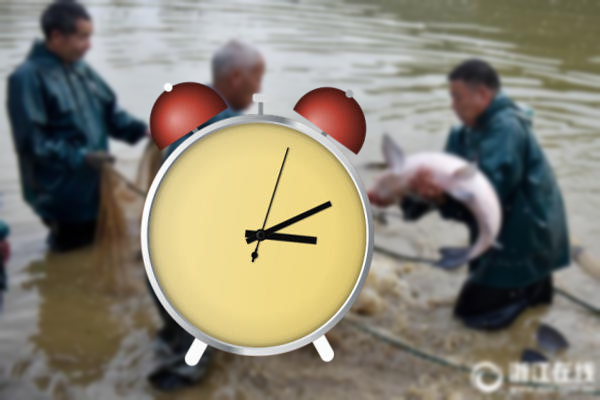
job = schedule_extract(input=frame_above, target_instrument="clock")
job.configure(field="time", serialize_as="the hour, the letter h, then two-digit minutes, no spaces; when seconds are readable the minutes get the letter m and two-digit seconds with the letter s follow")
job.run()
3h11m03s
